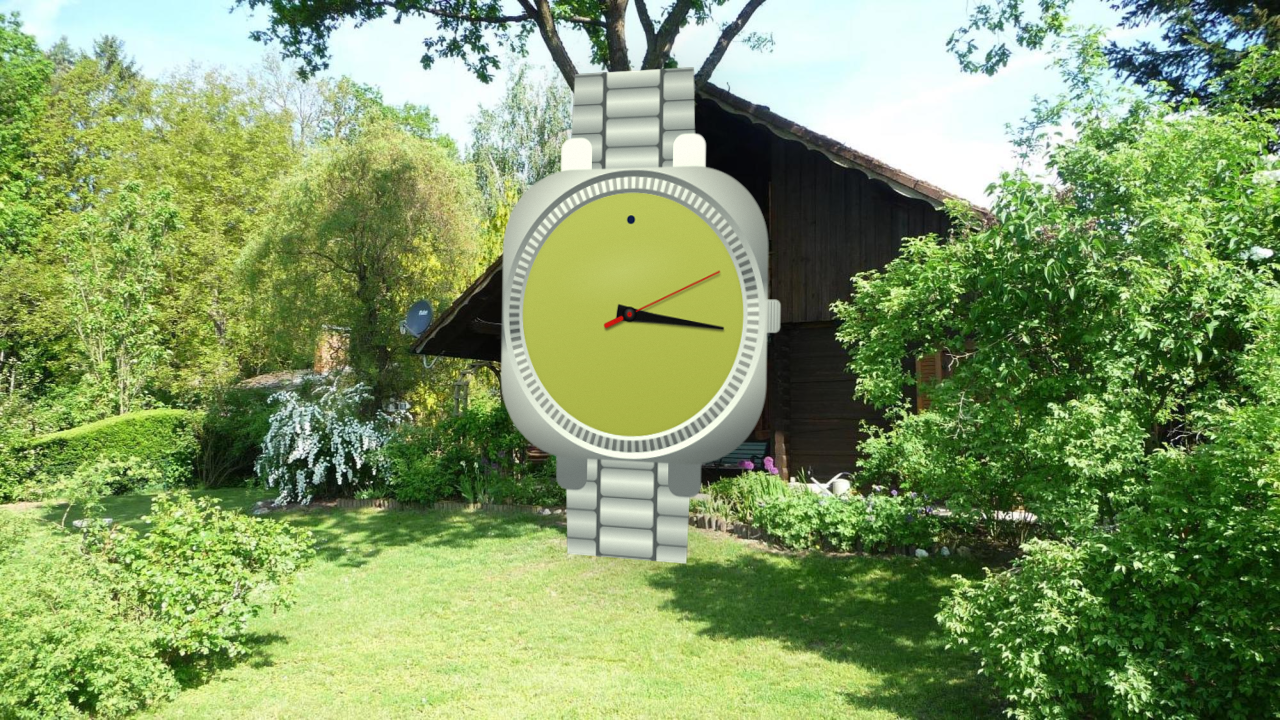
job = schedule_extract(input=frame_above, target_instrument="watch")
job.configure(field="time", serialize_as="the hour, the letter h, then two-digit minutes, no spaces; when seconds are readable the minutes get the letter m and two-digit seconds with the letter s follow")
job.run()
3h16m11s
